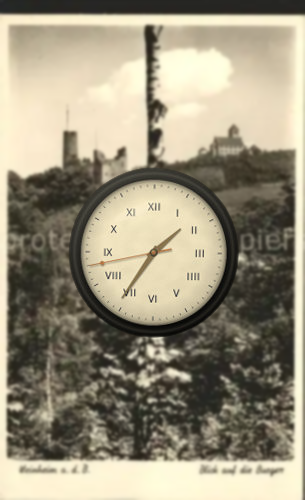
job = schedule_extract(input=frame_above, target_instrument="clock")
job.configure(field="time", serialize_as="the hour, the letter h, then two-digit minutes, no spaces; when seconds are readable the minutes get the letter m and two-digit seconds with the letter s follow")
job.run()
1h35m43s
